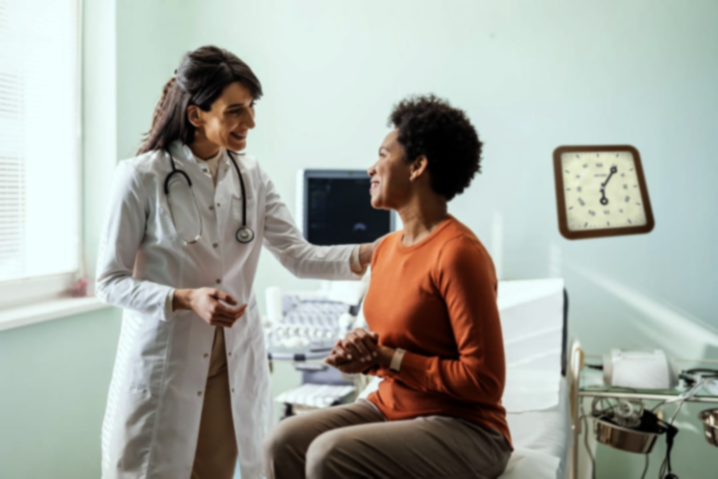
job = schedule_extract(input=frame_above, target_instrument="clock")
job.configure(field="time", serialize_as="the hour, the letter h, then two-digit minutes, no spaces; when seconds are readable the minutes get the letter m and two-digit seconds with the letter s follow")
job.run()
6h06
